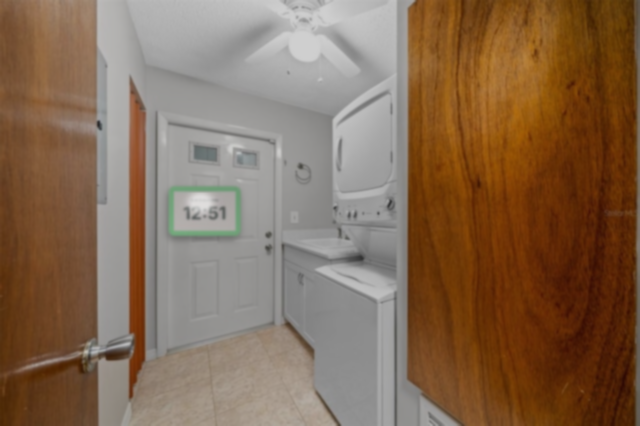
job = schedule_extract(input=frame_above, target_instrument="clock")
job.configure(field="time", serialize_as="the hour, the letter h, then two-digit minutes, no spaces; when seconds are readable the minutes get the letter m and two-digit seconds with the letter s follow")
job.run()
12h51
